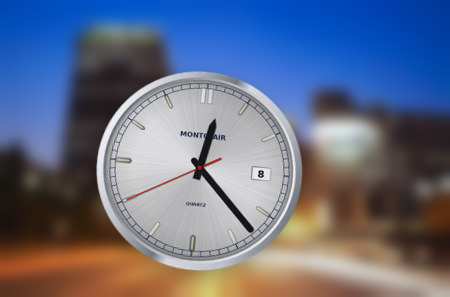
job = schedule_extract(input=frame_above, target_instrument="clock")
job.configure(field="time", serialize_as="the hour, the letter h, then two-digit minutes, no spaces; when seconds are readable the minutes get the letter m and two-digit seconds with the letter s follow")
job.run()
12h22m40s
